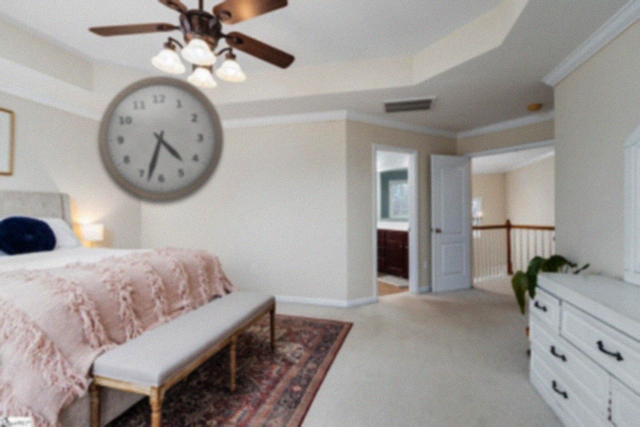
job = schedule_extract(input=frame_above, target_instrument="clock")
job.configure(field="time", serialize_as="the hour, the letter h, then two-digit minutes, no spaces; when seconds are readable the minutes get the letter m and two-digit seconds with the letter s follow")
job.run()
4h33
